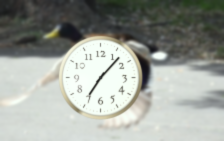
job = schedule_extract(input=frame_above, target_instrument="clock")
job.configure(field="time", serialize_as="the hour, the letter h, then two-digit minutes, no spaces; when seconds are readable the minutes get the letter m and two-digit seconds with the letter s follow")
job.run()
7h07
